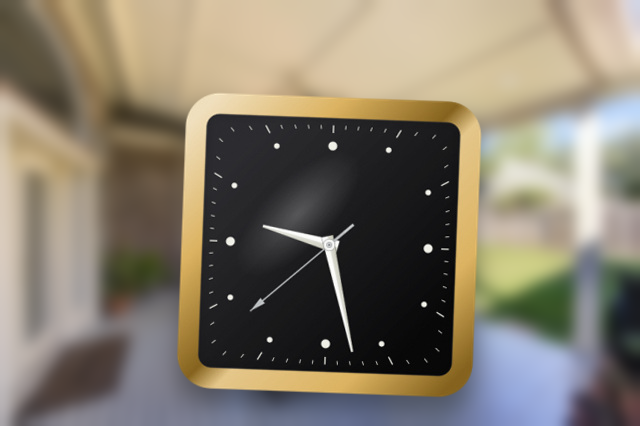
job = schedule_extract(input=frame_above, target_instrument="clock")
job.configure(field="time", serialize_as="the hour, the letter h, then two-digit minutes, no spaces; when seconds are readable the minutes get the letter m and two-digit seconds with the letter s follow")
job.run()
9h27m38s
